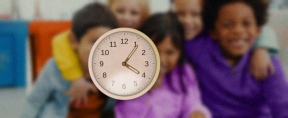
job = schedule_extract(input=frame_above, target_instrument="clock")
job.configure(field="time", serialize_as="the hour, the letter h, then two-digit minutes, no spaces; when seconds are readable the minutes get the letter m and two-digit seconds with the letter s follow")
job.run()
4h06
